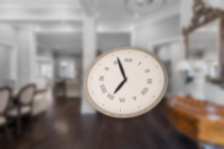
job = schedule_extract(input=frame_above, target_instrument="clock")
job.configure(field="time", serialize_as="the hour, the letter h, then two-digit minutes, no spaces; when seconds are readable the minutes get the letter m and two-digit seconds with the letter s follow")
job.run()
6h56
